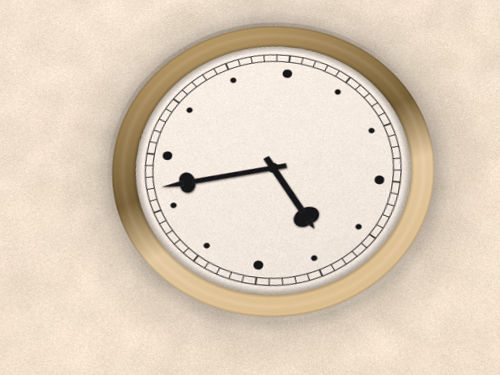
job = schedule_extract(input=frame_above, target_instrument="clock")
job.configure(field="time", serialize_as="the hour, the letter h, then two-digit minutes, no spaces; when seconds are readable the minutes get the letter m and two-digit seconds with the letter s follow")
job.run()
4h42
